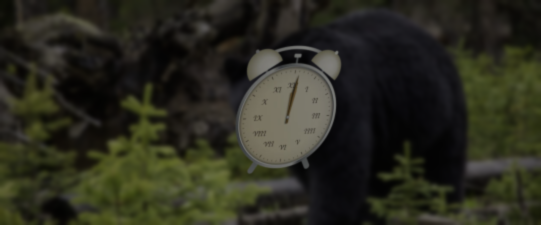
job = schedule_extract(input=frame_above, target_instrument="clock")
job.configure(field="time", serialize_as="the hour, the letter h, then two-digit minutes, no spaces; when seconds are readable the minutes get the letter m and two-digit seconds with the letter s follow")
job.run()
12h01
